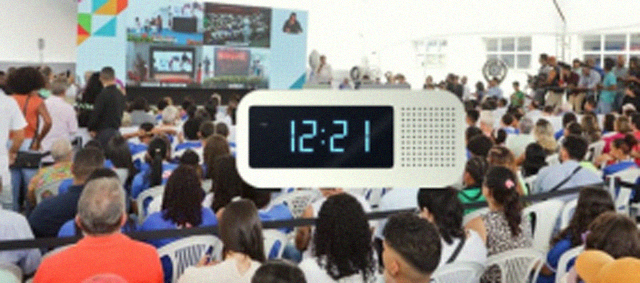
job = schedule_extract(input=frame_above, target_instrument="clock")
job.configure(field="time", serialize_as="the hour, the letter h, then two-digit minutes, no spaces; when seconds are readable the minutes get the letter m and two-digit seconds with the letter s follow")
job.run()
12h21
